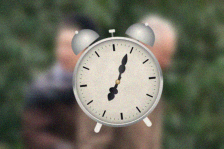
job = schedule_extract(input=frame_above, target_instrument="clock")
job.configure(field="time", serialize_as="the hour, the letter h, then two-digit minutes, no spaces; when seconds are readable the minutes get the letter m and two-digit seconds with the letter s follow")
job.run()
7h04
